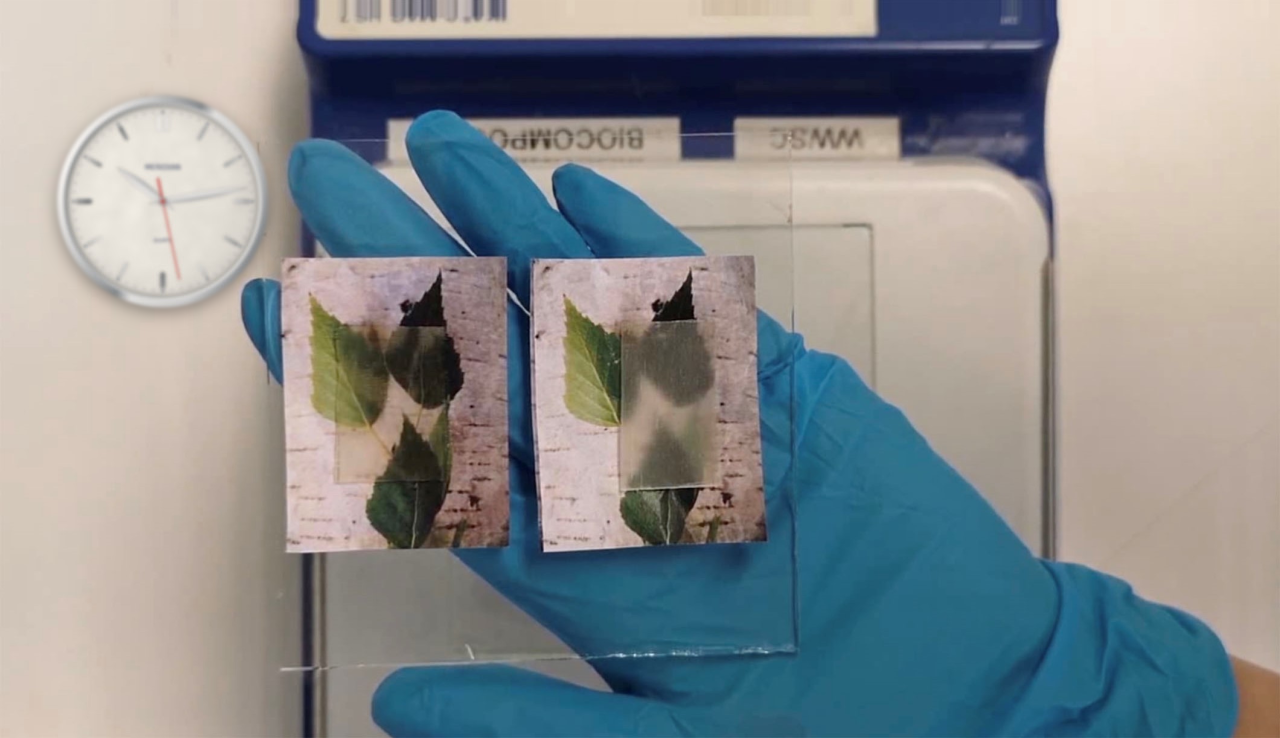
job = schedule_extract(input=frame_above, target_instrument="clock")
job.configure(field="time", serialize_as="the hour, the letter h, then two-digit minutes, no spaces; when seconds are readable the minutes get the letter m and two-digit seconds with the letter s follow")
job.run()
10h13m28s
